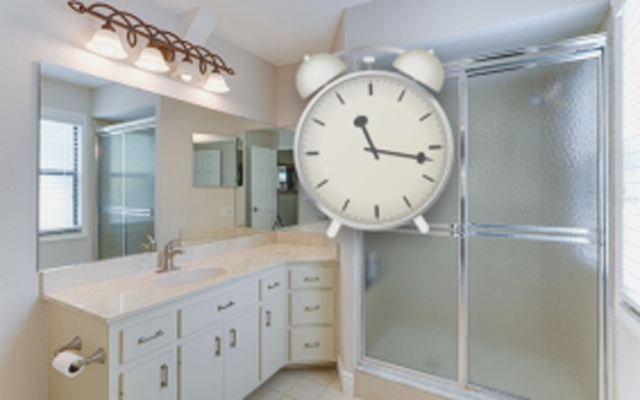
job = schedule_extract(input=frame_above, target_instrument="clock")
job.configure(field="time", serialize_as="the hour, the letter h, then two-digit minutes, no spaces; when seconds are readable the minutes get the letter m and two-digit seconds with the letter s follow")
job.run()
11h17
